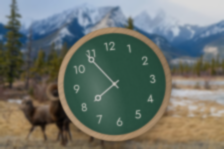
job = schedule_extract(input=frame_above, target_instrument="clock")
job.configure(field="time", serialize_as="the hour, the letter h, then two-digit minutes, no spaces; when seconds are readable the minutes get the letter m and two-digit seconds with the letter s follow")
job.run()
7h54
